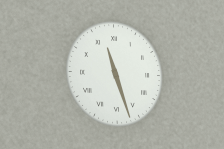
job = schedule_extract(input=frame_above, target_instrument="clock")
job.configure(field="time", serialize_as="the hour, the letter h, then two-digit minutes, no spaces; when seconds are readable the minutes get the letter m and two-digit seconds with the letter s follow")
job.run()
11h27
